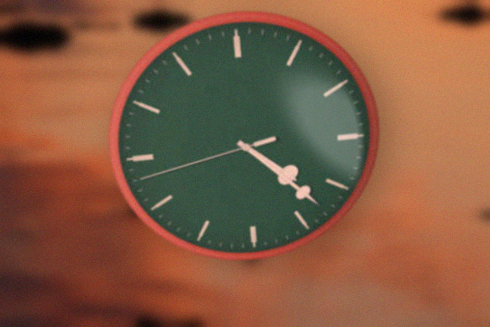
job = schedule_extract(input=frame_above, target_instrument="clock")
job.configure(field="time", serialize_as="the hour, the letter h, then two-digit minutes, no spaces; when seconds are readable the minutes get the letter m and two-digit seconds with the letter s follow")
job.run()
4h22m43s
